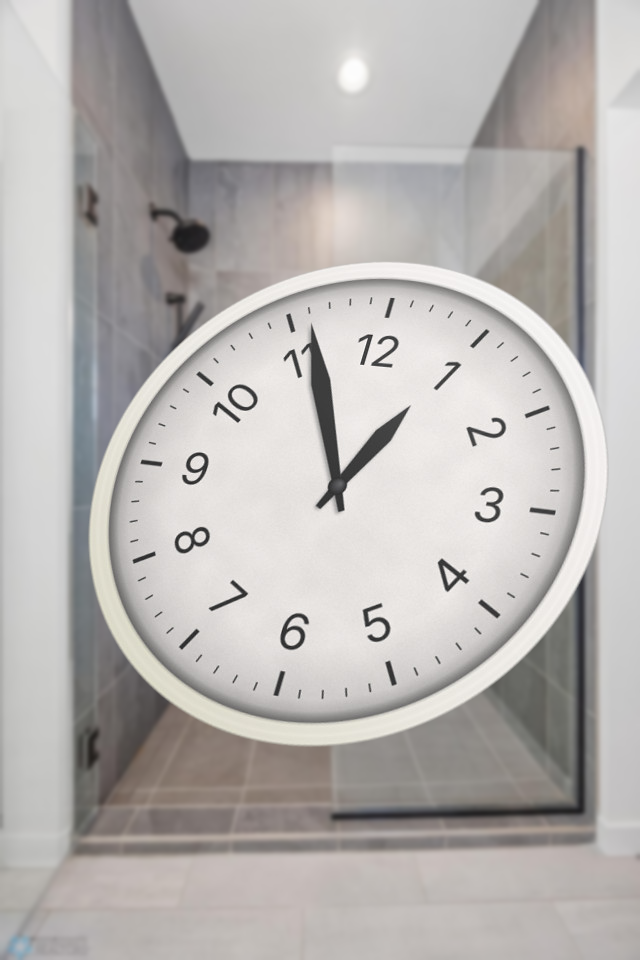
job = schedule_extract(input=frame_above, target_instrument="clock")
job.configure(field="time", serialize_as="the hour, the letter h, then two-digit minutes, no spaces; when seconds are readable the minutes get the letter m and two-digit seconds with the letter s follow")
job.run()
12h56
